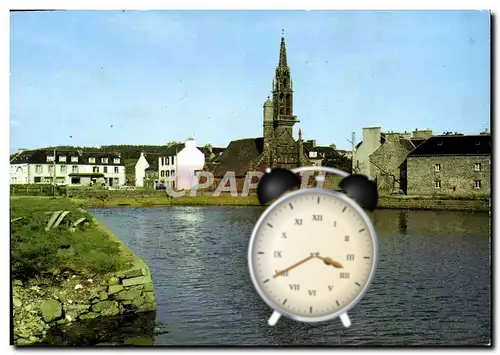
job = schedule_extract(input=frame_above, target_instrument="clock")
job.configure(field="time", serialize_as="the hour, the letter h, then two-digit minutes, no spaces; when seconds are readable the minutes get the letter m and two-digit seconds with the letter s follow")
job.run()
3h40
